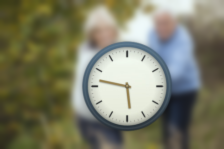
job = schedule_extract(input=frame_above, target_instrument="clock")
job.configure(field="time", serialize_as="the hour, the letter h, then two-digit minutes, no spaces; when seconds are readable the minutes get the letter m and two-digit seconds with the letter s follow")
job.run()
5h47
